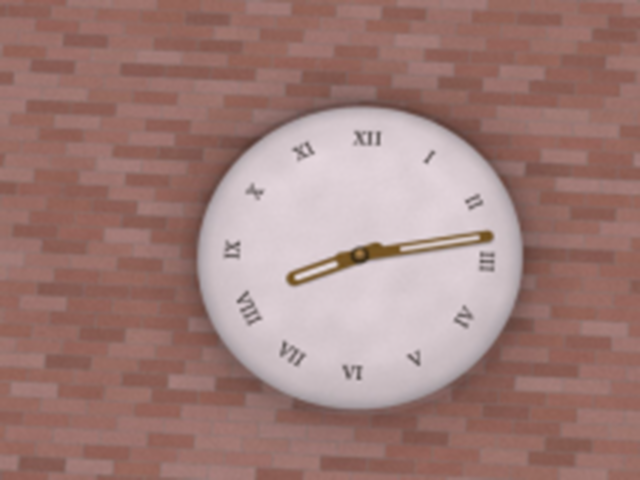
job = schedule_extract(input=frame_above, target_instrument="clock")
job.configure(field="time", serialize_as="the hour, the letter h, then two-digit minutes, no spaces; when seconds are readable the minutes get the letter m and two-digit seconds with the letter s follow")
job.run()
8h13
